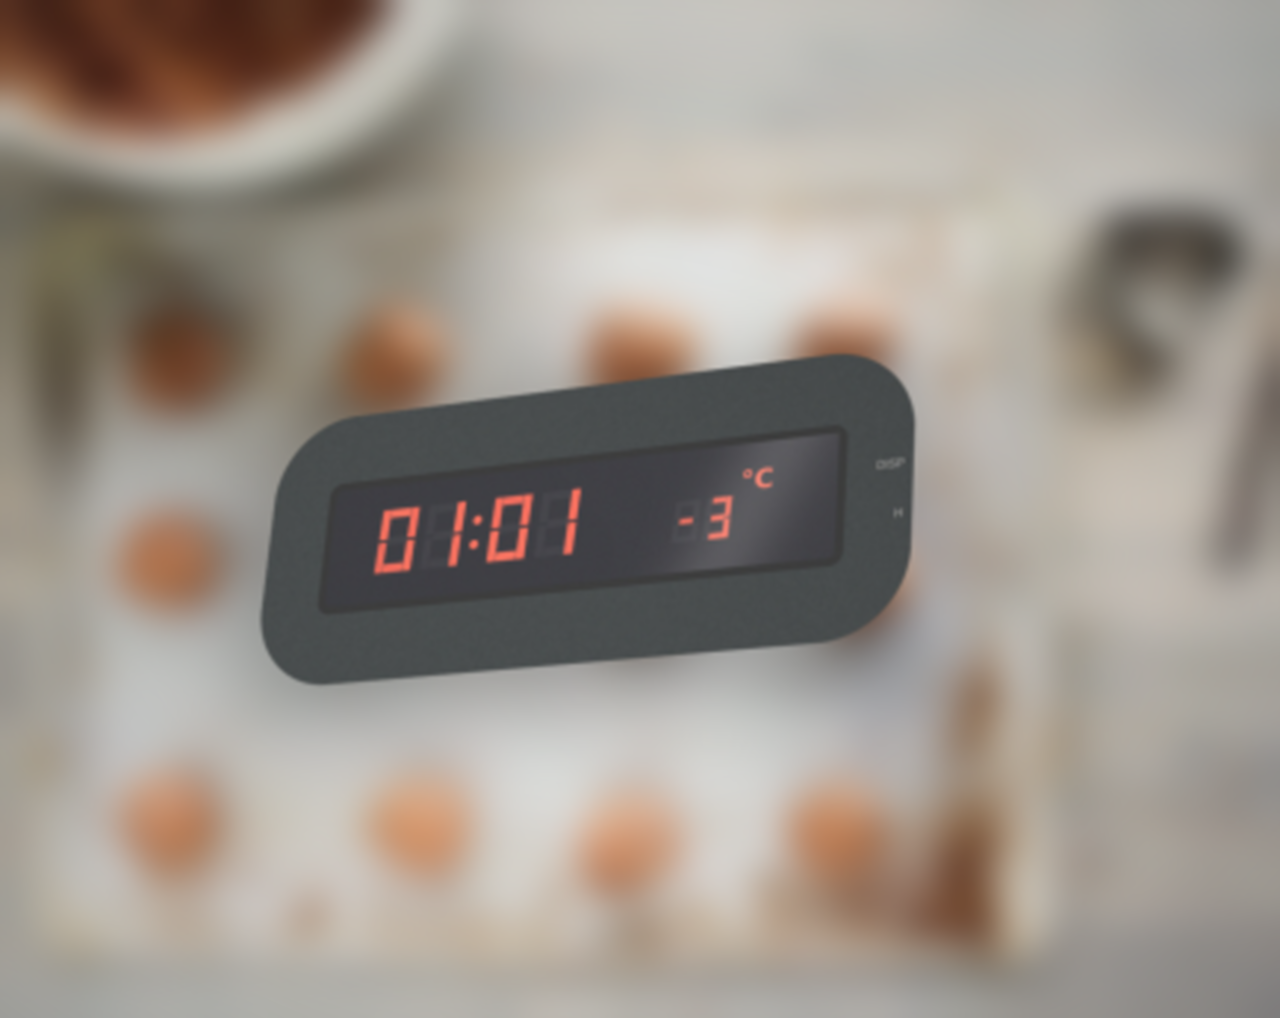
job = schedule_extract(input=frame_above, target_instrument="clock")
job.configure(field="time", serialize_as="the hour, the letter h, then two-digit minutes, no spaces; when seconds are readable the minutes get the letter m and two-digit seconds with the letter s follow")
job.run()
1h01
